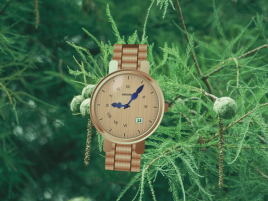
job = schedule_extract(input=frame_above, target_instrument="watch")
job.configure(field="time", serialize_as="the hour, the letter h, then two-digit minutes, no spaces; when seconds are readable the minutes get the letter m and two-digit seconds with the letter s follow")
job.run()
9h06
